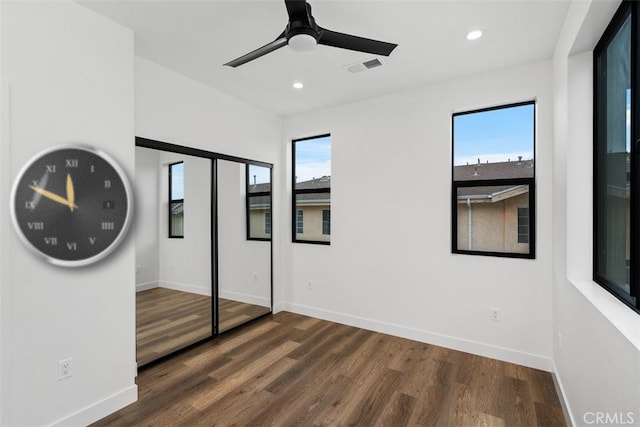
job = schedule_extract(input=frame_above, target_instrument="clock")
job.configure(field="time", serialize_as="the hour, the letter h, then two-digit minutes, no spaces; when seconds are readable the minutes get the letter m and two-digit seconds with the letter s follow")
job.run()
11h49
